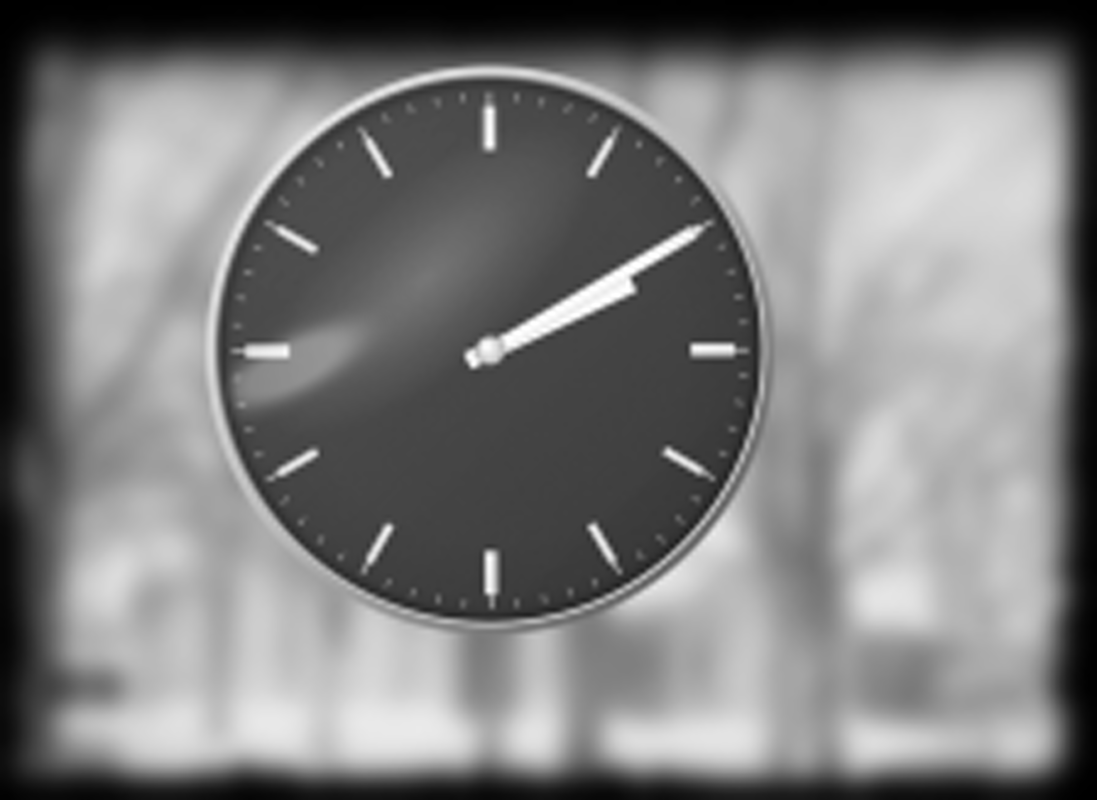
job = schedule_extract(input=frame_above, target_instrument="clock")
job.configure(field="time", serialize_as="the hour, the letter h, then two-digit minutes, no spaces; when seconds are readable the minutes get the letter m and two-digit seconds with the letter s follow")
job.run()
2h10
